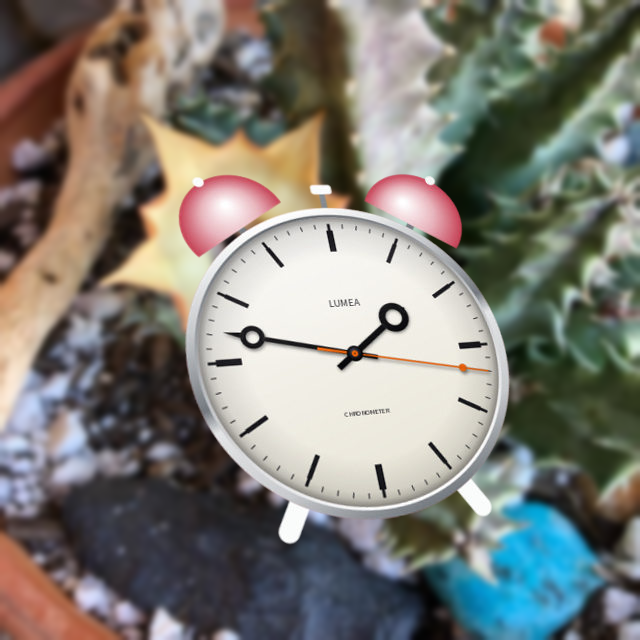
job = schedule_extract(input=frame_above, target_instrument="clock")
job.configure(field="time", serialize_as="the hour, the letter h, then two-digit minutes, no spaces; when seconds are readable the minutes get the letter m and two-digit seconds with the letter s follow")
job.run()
1h47m17s
